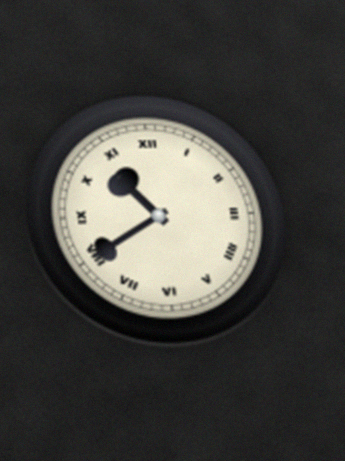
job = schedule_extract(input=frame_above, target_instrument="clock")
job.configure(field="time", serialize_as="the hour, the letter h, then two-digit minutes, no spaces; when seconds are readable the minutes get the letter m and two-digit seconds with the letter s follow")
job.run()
10h40
